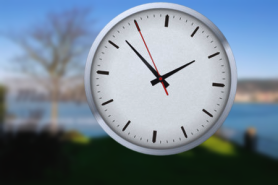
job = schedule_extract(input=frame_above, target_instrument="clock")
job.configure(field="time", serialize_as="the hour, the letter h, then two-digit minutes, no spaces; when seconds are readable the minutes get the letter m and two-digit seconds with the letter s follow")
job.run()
1h51m55s
